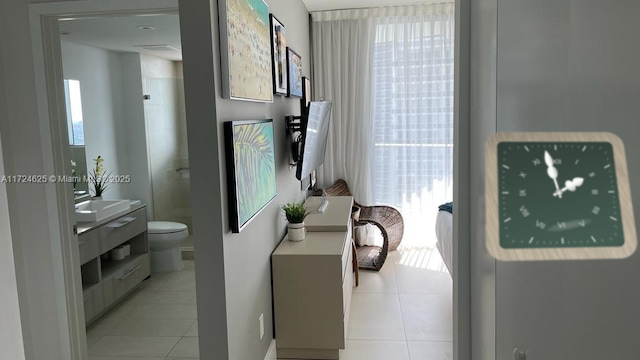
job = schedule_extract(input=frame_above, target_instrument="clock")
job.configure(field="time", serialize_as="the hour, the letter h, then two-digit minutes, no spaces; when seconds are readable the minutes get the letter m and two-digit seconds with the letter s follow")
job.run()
1h58
